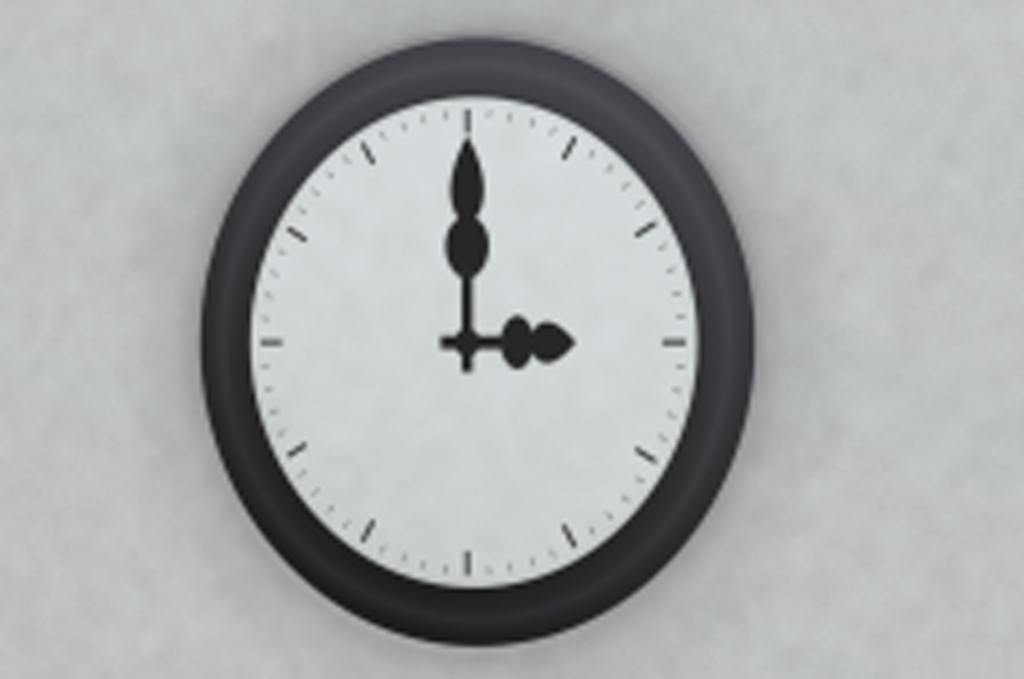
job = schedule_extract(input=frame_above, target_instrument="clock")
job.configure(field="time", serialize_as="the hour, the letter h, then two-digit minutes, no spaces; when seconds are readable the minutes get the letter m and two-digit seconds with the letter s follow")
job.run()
3h00
